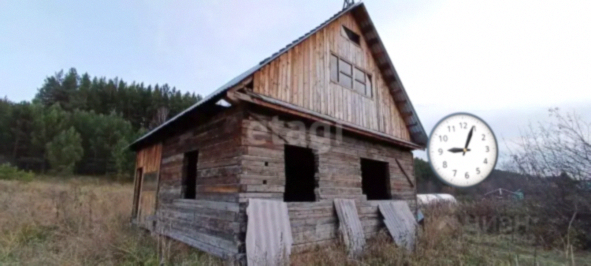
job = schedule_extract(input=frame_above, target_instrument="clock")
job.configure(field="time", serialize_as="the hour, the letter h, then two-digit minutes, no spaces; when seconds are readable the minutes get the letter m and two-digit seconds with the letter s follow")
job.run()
9h04
